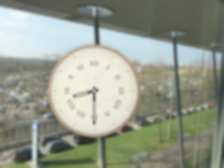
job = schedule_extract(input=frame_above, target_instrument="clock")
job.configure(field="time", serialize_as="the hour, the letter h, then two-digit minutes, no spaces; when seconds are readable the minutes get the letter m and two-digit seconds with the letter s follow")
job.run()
8h30
